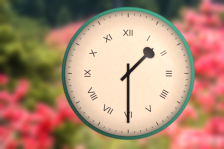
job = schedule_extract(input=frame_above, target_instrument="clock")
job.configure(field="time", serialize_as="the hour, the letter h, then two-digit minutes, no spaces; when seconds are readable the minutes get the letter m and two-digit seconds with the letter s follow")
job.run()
1h30
